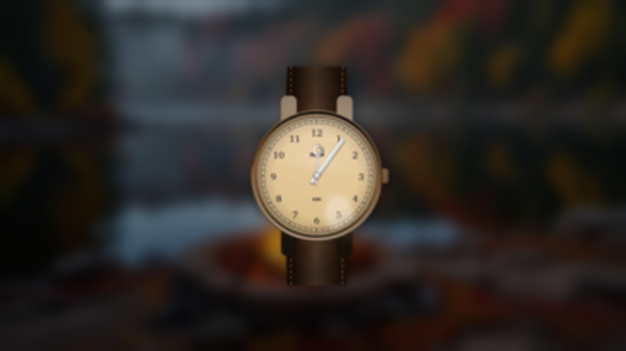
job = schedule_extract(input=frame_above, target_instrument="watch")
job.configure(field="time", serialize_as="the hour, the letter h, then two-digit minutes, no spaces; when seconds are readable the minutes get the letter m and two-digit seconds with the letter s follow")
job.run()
12h06
